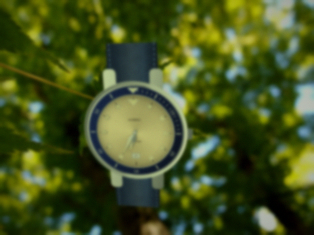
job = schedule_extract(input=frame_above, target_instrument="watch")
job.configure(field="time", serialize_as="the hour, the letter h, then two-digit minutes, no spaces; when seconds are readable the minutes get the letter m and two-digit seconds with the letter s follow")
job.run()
6h35
